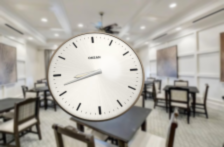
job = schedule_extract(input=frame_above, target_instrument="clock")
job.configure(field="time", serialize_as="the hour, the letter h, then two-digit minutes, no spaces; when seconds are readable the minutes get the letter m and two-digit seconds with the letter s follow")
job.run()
8h42
